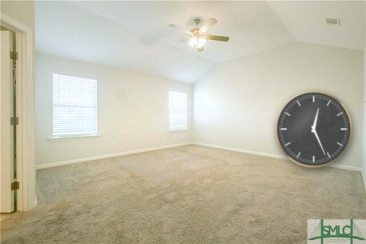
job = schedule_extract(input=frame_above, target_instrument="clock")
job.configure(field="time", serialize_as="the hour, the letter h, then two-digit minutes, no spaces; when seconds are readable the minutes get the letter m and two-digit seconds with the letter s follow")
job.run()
12h26
